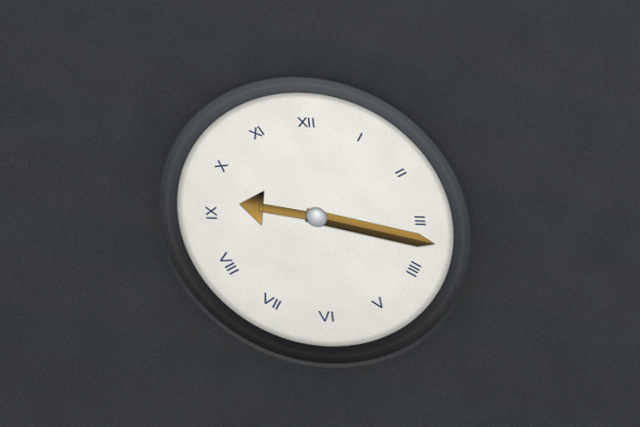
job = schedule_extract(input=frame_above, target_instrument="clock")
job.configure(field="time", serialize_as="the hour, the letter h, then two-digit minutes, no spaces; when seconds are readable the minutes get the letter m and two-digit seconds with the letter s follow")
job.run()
9h17
